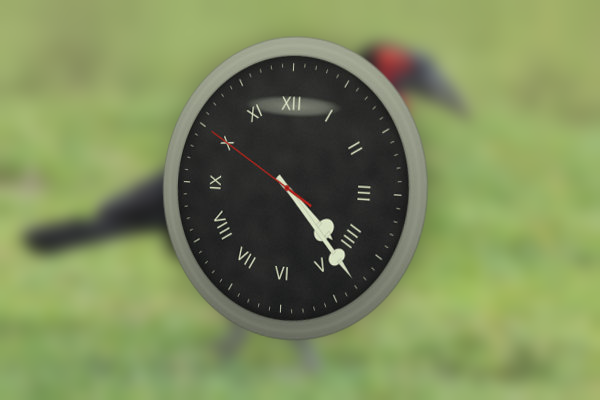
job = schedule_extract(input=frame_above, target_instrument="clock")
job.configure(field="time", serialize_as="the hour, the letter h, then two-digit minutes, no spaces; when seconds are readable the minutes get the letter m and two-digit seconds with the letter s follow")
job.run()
4h22m50s
